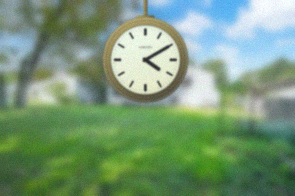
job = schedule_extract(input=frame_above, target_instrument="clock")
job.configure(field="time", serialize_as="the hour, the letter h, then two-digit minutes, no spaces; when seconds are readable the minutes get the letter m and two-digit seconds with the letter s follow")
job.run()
4h10
